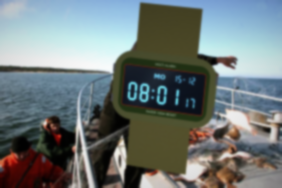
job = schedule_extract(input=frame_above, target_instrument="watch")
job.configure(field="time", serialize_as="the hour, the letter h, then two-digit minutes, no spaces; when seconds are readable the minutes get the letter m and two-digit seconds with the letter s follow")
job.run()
8h01
